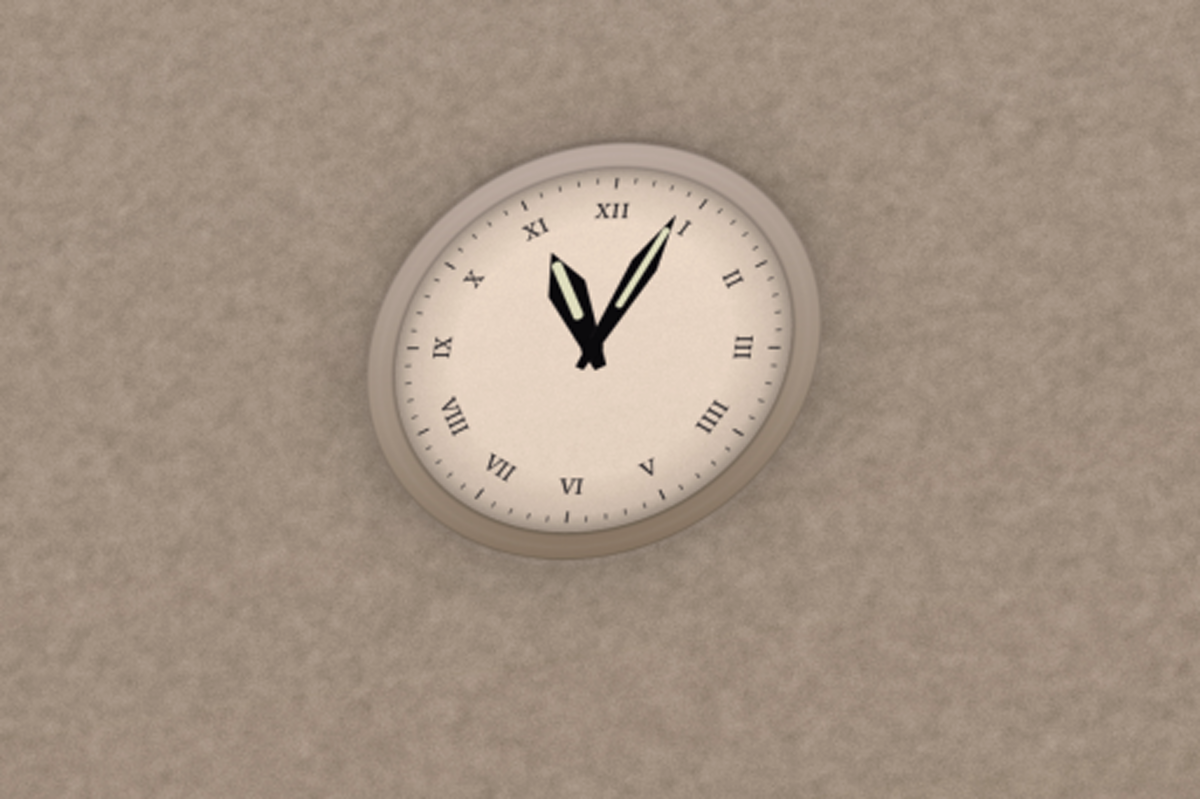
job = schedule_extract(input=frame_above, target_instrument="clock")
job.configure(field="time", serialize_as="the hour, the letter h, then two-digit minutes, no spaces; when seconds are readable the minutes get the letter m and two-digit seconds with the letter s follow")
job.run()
11h04
